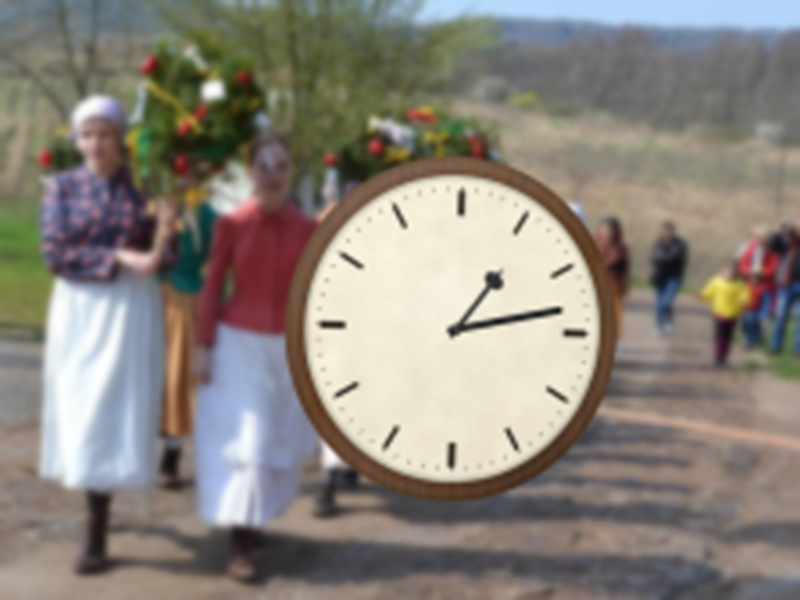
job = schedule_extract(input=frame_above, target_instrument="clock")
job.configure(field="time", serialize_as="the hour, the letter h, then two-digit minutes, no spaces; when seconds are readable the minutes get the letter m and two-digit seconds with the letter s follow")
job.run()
1h13
